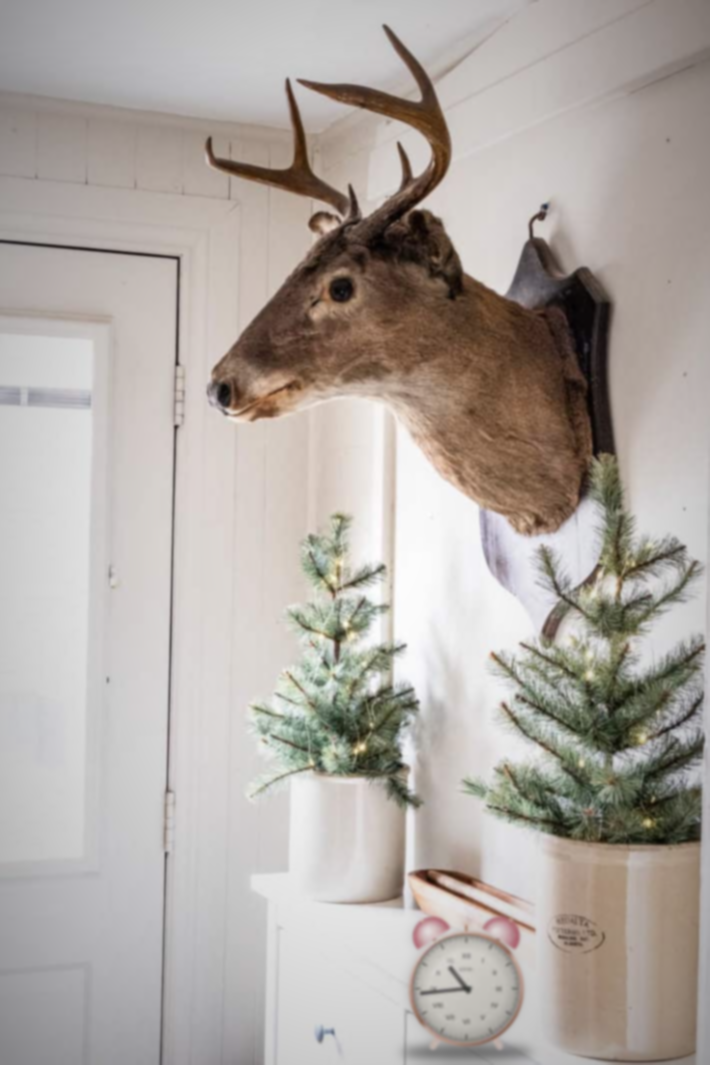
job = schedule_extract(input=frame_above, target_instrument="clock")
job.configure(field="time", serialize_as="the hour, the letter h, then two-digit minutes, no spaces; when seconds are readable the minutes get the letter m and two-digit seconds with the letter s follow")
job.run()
10h44
